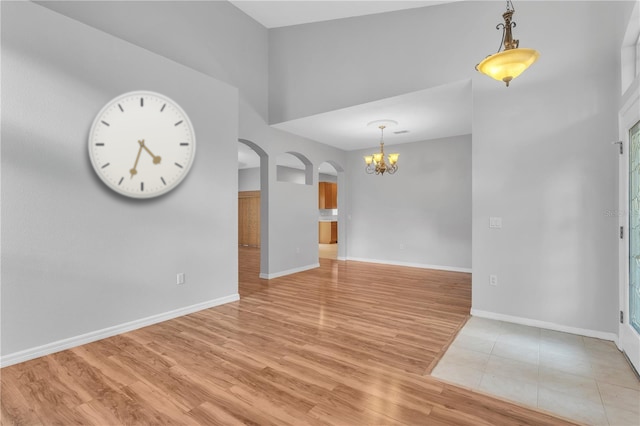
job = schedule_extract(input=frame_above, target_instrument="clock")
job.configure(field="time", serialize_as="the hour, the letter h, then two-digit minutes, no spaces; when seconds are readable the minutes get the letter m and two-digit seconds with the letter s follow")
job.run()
4h33
